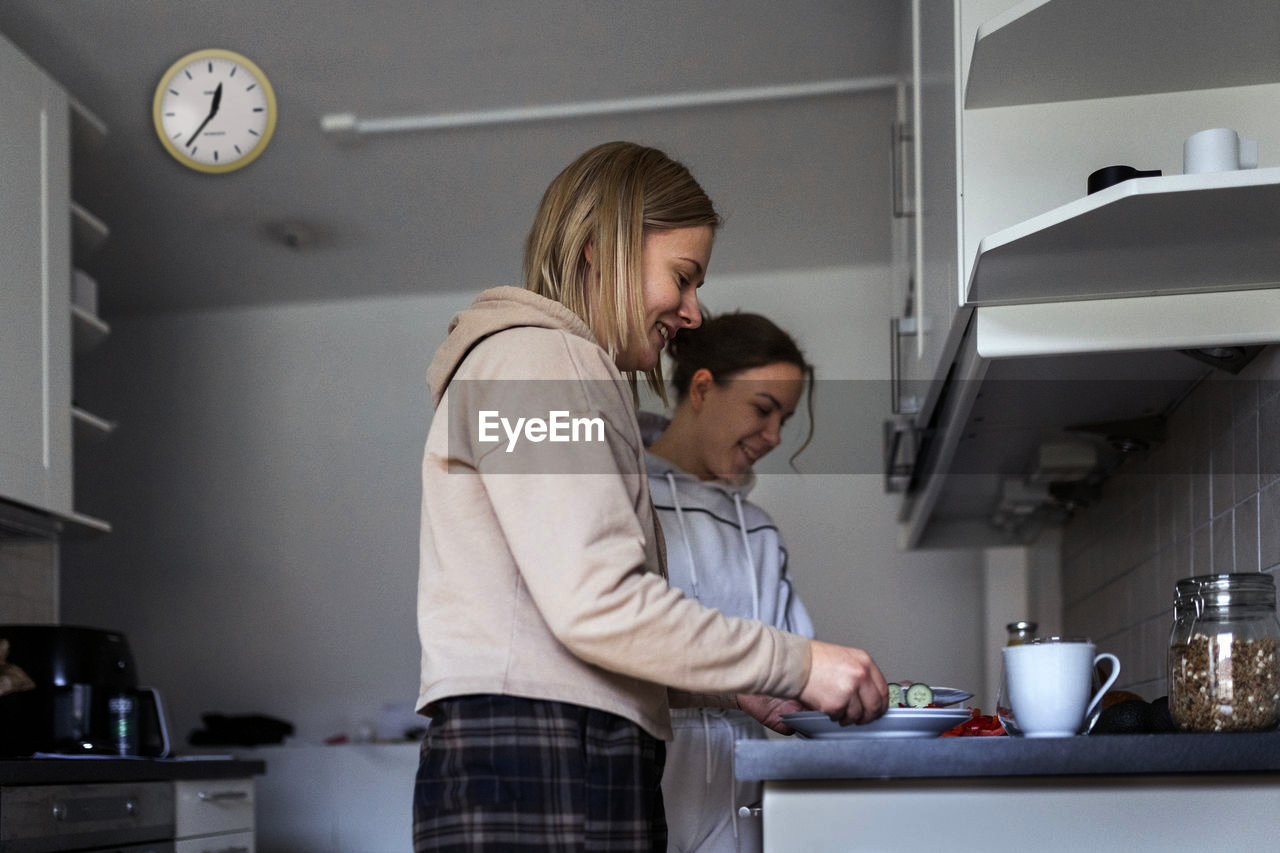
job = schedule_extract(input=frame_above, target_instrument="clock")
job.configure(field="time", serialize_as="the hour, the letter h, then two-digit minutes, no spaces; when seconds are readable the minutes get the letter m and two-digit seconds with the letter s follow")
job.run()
12h37
